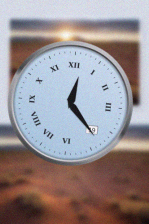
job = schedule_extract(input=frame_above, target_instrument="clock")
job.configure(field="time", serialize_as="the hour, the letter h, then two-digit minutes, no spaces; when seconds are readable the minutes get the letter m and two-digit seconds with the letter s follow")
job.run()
12h23
